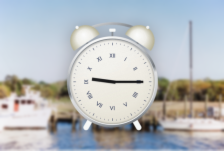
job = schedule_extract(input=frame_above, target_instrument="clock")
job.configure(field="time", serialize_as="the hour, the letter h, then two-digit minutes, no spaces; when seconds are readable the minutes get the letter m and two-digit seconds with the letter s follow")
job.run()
9h15
